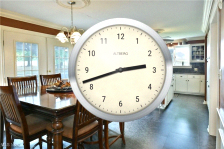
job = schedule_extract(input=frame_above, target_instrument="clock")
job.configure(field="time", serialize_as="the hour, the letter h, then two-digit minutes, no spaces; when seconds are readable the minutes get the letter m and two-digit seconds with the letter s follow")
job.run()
2h42
